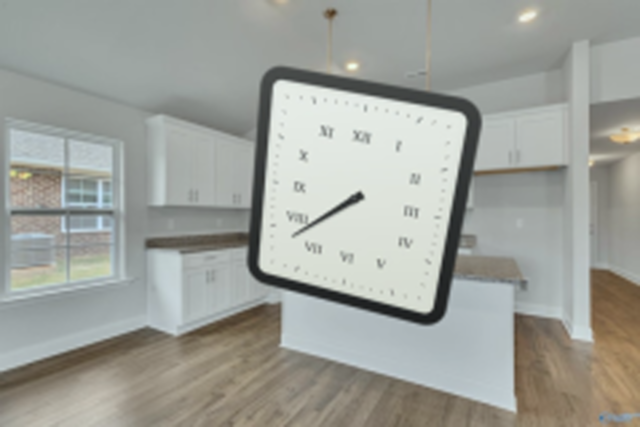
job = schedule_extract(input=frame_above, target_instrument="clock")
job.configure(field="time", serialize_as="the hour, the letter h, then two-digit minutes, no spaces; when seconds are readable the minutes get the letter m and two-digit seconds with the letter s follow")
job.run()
7h38
